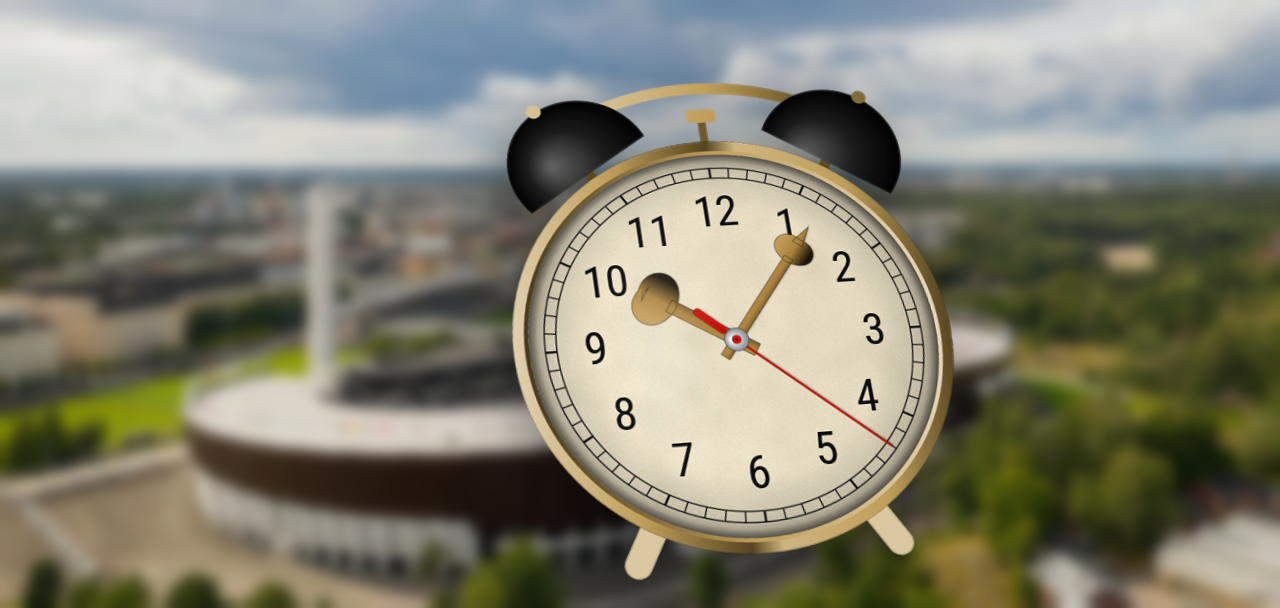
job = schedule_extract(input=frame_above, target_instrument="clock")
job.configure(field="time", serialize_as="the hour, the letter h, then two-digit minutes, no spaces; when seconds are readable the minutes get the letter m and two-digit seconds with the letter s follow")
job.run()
10h06m22s
